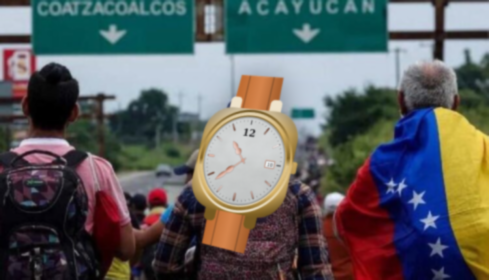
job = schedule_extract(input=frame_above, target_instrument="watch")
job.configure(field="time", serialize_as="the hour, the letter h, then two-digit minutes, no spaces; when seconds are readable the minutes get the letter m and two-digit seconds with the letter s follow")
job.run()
10h38
